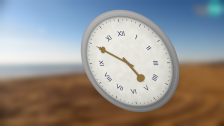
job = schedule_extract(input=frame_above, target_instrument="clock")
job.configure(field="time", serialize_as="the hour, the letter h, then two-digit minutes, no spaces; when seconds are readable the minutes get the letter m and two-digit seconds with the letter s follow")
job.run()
4h50
